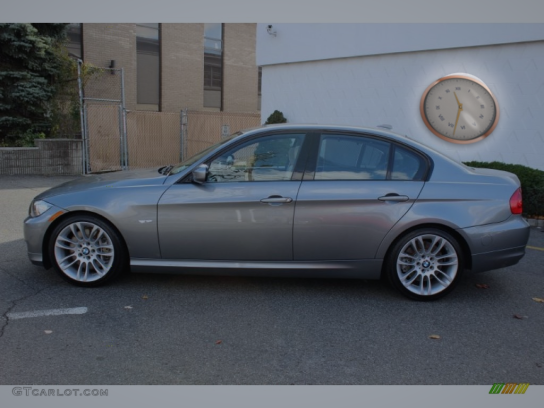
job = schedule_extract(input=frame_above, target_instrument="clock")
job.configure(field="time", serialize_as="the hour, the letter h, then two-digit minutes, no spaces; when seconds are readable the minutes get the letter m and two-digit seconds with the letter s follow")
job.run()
11h33
